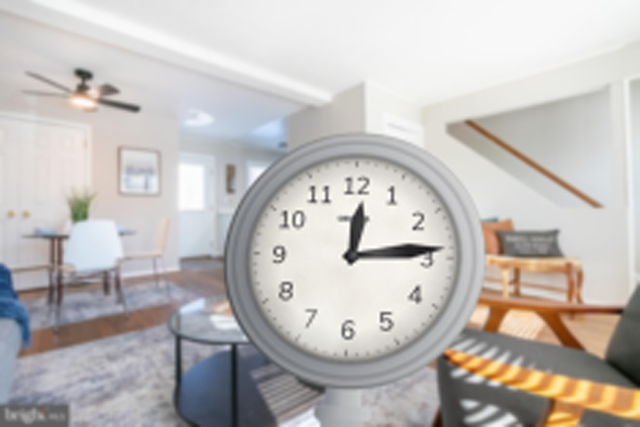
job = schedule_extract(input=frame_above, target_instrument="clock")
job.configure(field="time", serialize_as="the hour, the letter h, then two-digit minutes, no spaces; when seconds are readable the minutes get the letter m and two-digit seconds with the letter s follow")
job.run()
12h14
